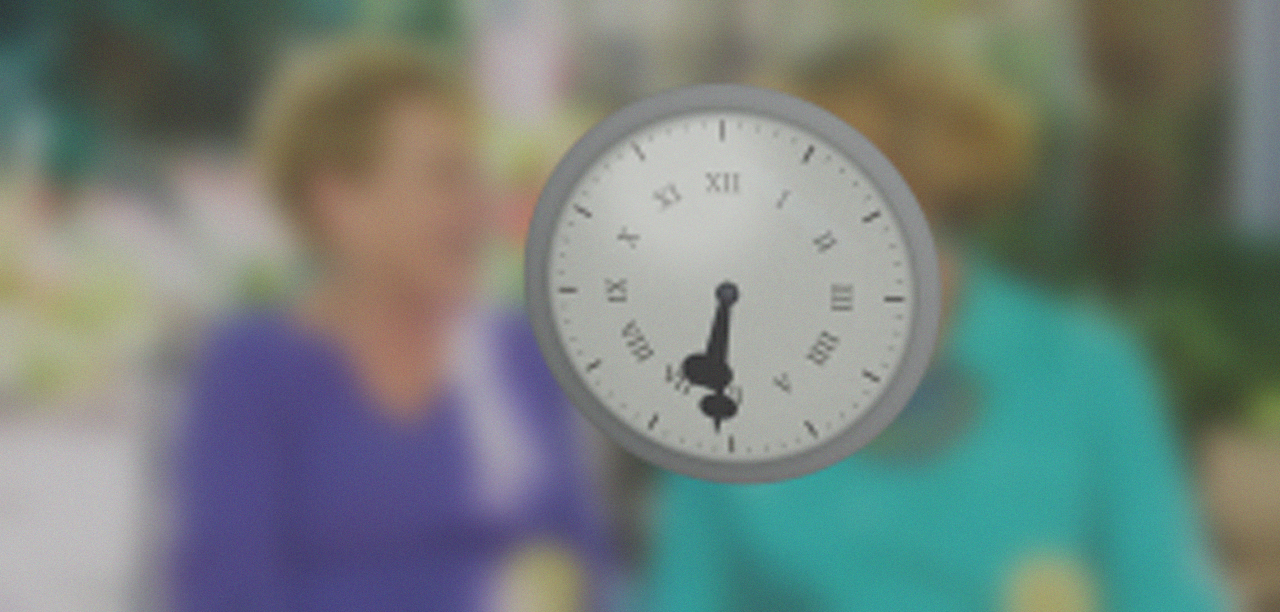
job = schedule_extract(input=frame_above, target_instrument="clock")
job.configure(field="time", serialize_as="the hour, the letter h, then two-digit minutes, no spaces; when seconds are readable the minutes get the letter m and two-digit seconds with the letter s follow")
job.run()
6h31
